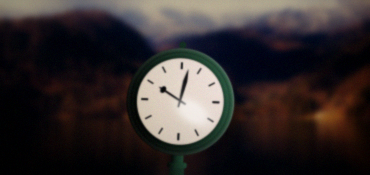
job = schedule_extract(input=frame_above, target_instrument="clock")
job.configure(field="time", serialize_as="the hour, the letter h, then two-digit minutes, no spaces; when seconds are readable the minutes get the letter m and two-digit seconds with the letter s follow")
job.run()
10h02
